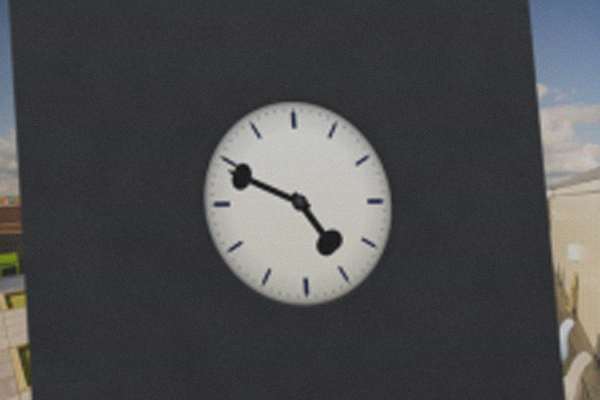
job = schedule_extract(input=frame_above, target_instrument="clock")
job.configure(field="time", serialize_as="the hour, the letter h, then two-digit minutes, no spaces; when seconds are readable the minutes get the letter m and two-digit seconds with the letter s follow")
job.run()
4h49
